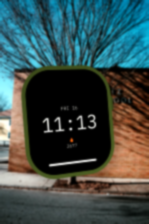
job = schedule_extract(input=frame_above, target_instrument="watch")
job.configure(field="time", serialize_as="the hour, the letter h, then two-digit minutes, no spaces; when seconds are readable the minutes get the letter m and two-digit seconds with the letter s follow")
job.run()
11h13
